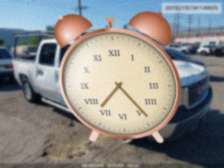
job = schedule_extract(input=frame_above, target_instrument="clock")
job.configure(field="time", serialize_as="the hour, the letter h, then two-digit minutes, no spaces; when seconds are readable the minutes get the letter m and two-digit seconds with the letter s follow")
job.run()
7h24
